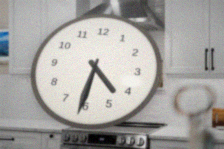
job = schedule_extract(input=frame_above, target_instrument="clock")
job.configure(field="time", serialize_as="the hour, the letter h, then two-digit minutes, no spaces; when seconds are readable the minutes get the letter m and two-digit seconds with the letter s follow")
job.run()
4h31
